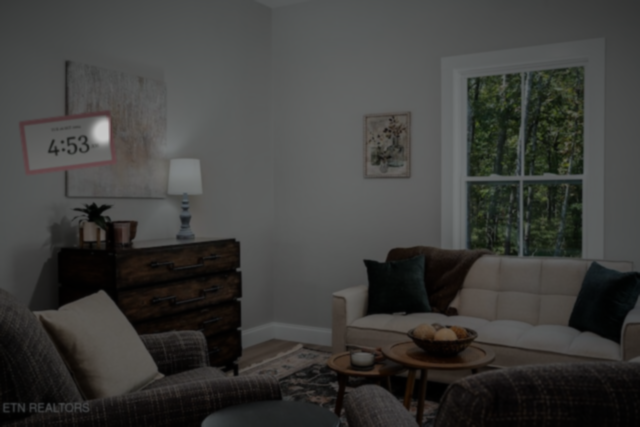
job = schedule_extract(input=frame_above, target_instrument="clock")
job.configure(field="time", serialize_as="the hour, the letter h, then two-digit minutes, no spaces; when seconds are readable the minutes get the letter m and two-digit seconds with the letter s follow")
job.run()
4h53
